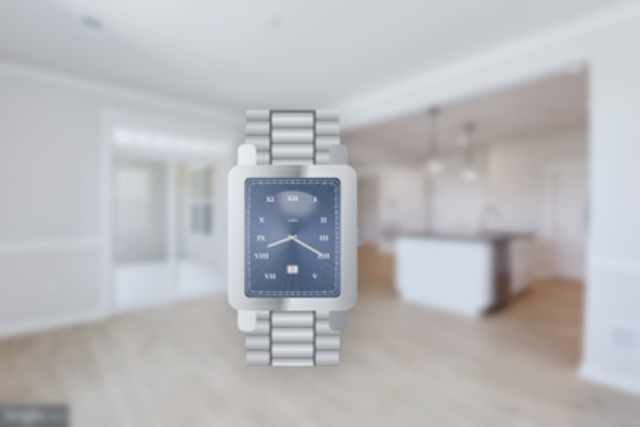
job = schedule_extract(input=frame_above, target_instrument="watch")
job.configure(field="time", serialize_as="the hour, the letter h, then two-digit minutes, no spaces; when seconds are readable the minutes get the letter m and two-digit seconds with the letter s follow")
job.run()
8h20
